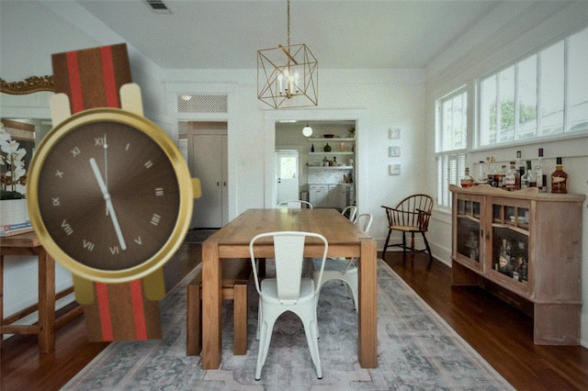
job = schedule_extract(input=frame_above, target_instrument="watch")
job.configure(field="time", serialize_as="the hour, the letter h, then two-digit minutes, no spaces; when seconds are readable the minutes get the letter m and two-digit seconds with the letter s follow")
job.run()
11h28m01s
